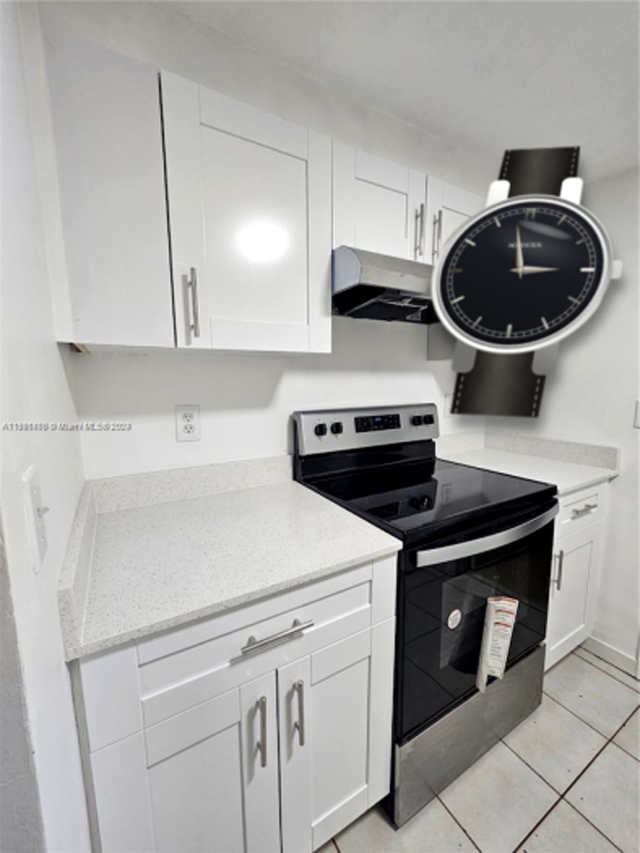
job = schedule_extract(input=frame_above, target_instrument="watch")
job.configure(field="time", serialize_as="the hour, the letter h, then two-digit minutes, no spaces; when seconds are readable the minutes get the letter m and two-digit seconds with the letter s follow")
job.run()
2h58
